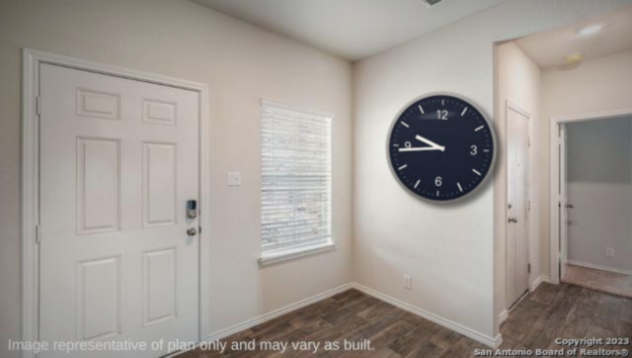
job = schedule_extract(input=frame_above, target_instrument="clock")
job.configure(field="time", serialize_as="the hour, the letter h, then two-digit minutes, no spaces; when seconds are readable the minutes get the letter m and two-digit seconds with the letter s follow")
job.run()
9h44
